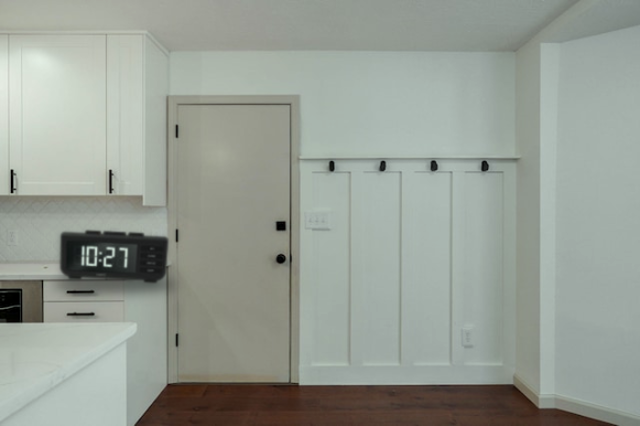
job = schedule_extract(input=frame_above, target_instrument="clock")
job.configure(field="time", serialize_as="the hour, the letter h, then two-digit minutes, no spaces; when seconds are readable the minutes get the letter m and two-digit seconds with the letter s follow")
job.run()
10h27
